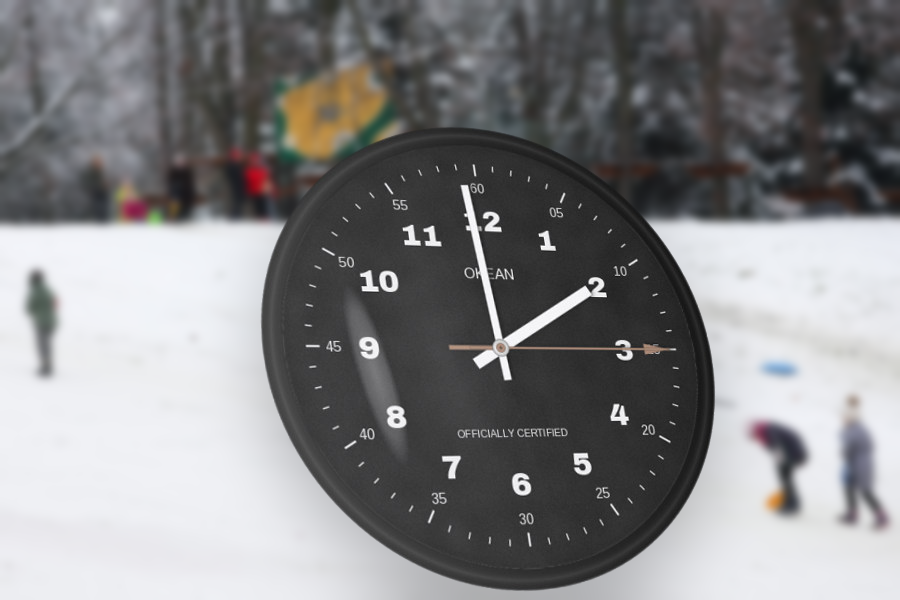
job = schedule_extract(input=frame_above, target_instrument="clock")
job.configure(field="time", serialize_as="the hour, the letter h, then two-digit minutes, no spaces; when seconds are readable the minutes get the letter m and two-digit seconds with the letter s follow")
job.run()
1h59m15s
